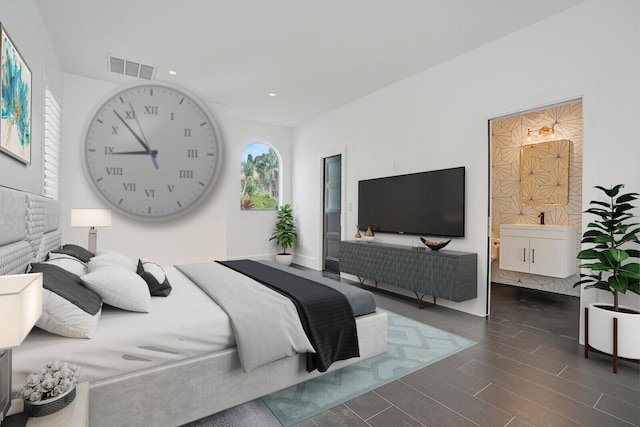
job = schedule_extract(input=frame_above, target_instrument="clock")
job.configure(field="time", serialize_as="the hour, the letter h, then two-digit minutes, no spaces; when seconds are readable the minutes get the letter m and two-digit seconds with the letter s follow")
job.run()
8h52m56s
